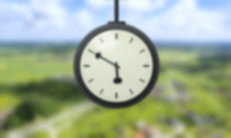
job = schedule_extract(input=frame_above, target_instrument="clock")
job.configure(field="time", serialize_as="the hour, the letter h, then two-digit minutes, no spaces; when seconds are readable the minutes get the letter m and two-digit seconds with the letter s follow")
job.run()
5h50
